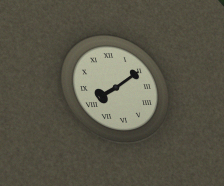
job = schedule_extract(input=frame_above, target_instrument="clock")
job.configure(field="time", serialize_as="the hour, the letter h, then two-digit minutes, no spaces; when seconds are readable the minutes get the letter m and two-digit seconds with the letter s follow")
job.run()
8h10
